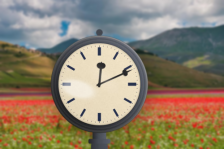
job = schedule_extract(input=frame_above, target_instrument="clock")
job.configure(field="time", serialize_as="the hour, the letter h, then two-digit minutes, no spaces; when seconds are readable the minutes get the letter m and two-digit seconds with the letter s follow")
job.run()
12h11
